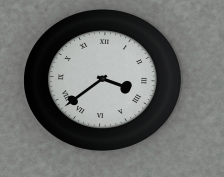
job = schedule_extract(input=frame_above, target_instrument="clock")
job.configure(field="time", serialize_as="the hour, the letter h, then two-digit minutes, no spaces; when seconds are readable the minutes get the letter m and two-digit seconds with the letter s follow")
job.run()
3h38
